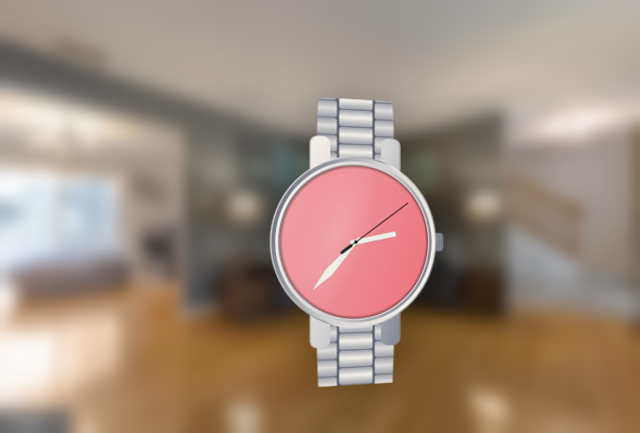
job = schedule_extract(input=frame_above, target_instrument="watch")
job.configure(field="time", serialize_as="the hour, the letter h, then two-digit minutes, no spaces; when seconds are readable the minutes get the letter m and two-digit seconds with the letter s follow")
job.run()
2h37m09s
